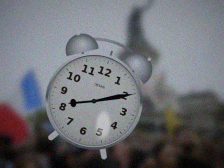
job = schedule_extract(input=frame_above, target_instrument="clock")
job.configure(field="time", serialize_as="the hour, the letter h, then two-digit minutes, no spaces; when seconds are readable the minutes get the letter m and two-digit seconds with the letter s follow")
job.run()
8h10
